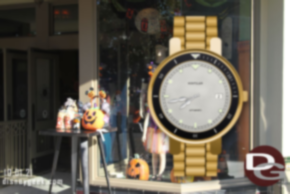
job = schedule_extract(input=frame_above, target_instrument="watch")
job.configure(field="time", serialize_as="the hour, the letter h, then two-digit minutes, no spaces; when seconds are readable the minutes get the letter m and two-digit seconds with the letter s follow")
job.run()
7h43
